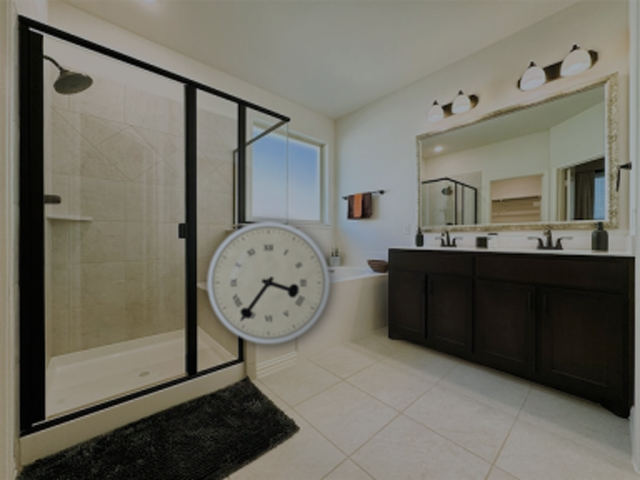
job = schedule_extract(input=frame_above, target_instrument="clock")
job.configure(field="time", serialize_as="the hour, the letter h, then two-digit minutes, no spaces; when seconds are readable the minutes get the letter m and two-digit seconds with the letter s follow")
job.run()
3h36
